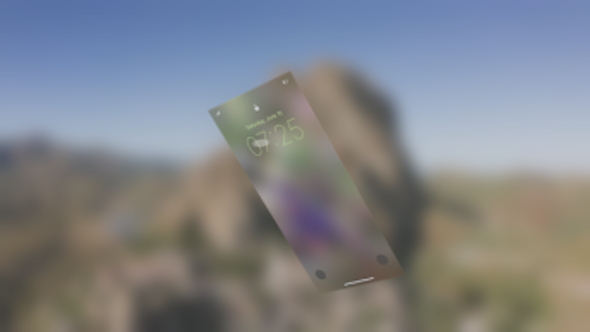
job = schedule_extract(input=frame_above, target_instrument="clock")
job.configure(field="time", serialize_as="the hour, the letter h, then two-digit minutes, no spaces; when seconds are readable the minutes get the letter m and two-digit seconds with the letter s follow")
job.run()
7h25
